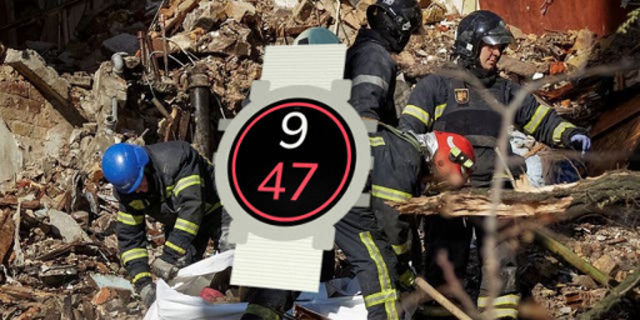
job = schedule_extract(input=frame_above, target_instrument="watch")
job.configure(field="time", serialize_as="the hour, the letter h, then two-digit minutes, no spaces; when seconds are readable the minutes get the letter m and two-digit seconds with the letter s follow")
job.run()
9h47
